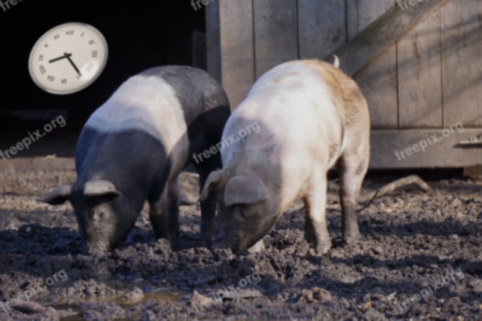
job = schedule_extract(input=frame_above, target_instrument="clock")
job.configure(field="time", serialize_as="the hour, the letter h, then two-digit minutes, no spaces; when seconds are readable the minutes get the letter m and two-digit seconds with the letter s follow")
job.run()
8h24
